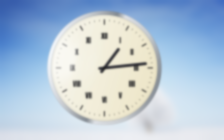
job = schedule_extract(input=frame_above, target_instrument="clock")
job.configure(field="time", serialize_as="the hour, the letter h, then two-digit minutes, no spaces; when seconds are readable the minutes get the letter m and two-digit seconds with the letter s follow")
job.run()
1h14
